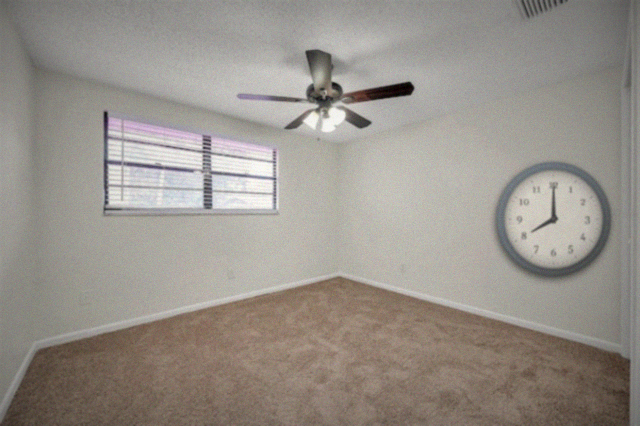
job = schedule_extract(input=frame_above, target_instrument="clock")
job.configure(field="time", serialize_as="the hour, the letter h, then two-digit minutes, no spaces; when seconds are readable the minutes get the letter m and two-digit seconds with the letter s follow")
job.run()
8h00
